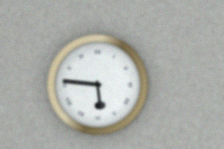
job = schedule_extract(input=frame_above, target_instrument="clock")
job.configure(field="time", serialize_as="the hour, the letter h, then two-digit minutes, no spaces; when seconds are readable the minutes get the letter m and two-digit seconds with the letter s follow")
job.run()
5h46
